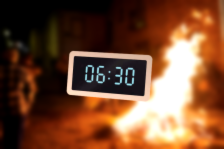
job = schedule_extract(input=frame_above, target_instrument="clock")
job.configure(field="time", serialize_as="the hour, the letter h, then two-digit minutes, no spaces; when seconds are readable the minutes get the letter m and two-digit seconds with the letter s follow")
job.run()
6h30
